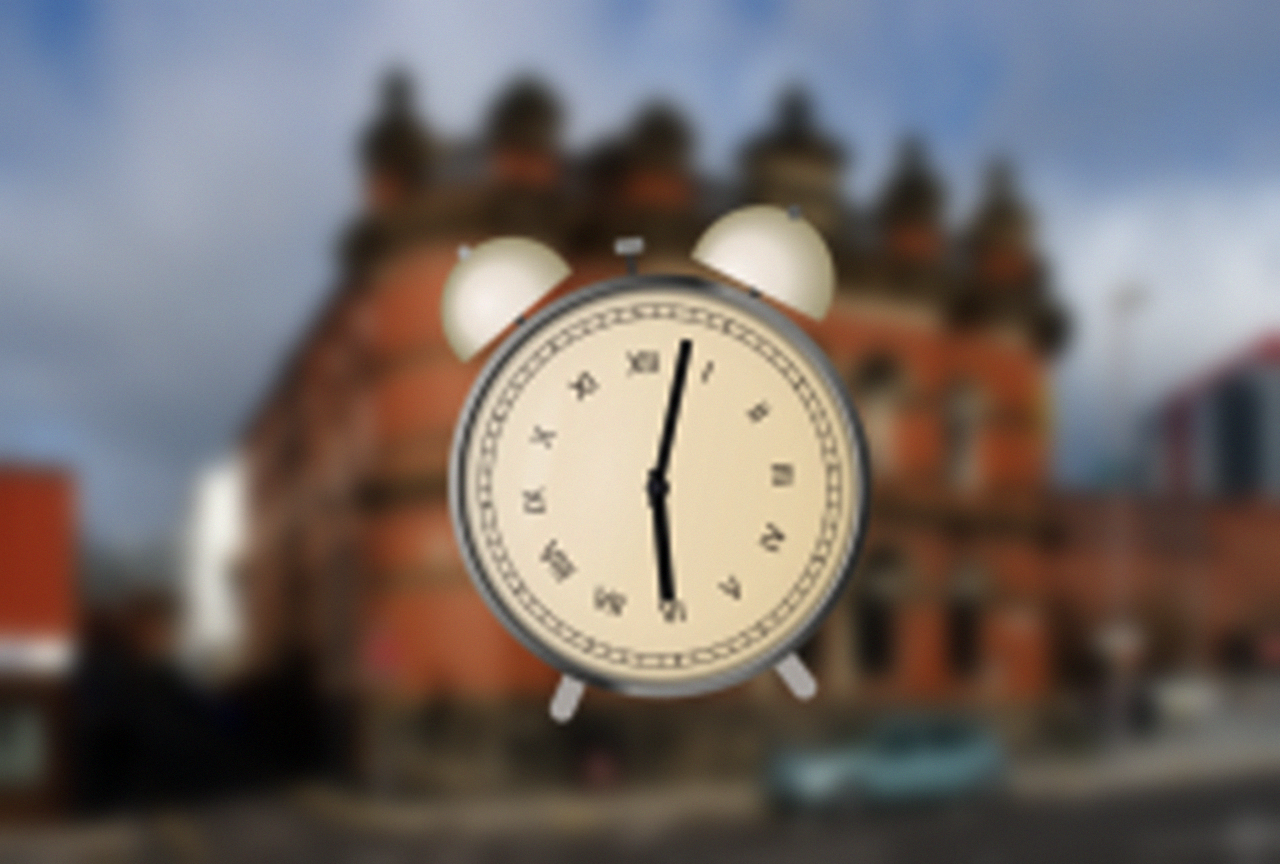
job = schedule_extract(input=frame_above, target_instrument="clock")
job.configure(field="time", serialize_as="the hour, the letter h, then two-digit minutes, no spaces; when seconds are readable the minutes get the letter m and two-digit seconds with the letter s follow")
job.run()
6h03
